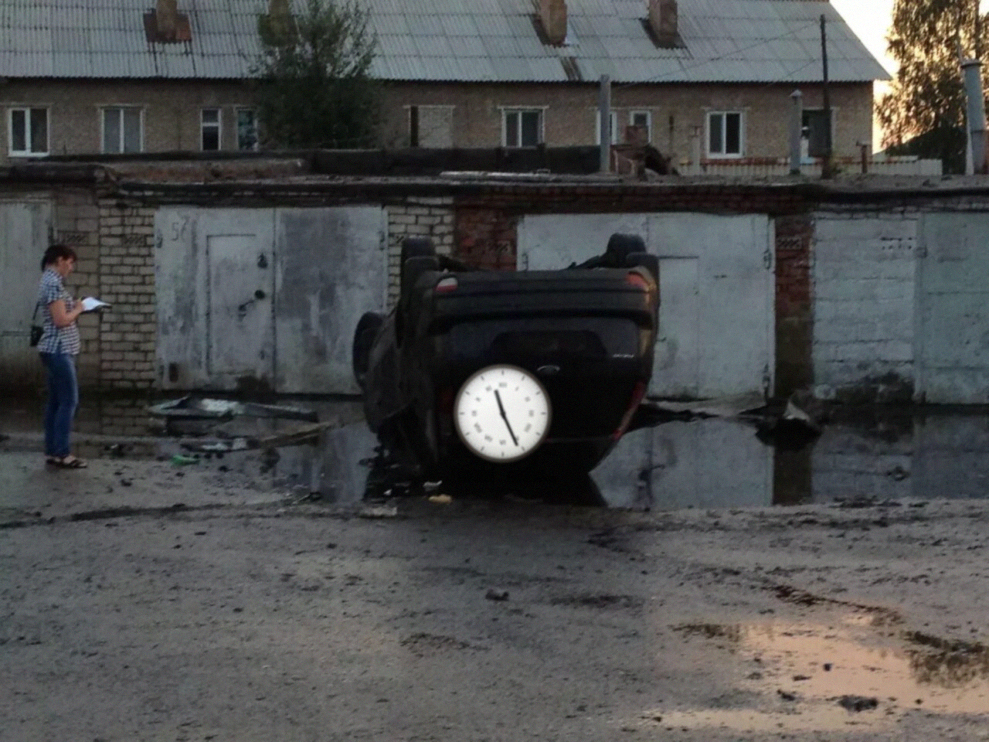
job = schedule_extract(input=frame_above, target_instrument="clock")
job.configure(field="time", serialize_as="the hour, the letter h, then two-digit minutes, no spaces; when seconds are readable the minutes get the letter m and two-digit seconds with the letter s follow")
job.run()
11h26
